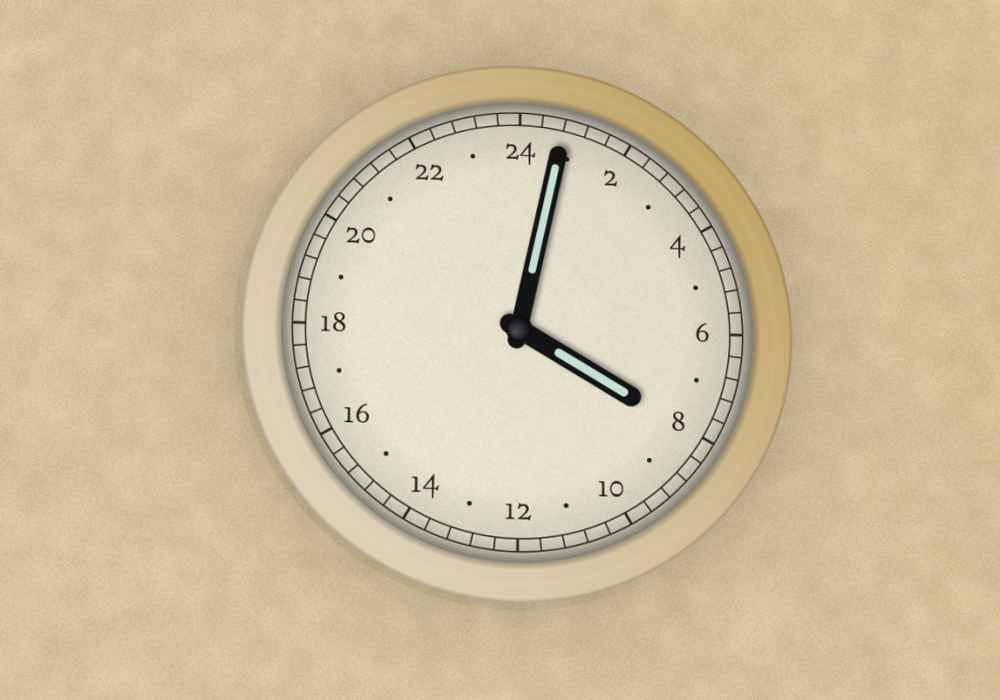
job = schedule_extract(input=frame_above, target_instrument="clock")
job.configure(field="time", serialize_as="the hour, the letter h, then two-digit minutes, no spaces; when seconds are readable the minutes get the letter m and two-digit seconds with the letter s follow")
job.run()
8h02
